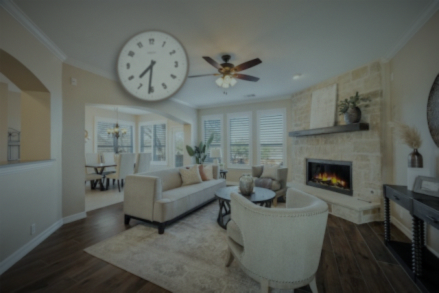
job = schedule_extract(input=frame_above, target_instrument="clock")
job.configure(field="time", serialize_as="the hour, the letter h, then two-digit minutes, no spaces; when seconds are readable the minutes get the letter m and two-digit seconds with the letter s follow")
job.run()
7h31
